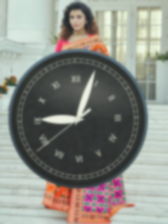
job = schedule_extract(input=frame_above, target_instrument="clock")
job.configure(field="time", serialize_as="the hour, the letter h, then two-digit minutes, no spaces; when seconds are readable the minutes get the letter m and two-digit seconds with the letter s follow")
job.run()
9h03m39s
